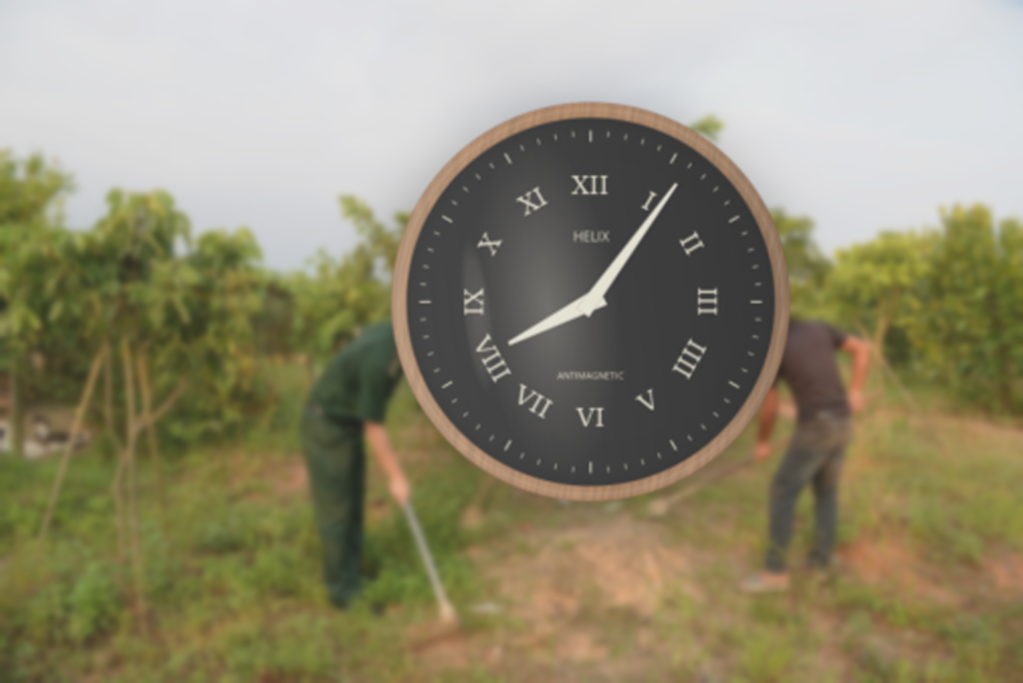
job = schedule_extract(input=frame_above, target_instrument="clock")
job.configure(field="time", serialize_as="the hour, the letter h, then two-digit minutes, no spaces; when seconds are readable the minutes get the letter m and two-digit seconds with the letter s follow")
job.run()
8h06
